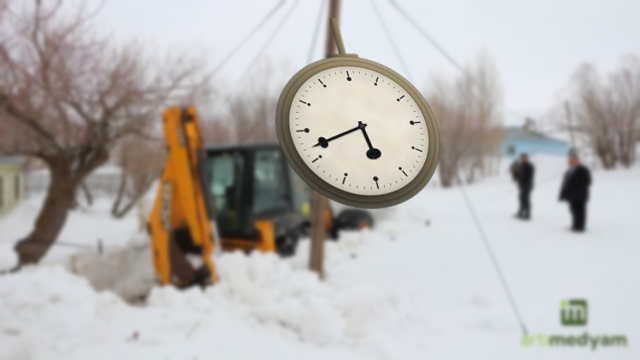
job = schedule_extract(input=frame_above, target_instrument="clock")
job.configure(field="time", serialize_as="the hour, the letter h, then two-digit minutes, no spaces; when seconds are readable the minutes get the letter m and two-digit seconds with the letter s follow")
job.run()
5h42
